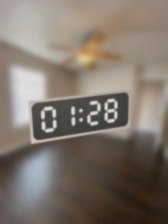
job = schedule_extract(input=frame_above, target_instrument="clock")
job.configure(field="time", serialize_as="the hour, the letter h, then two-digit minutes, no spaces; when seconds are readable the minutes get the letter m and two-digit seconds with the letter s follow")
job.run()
1h28
